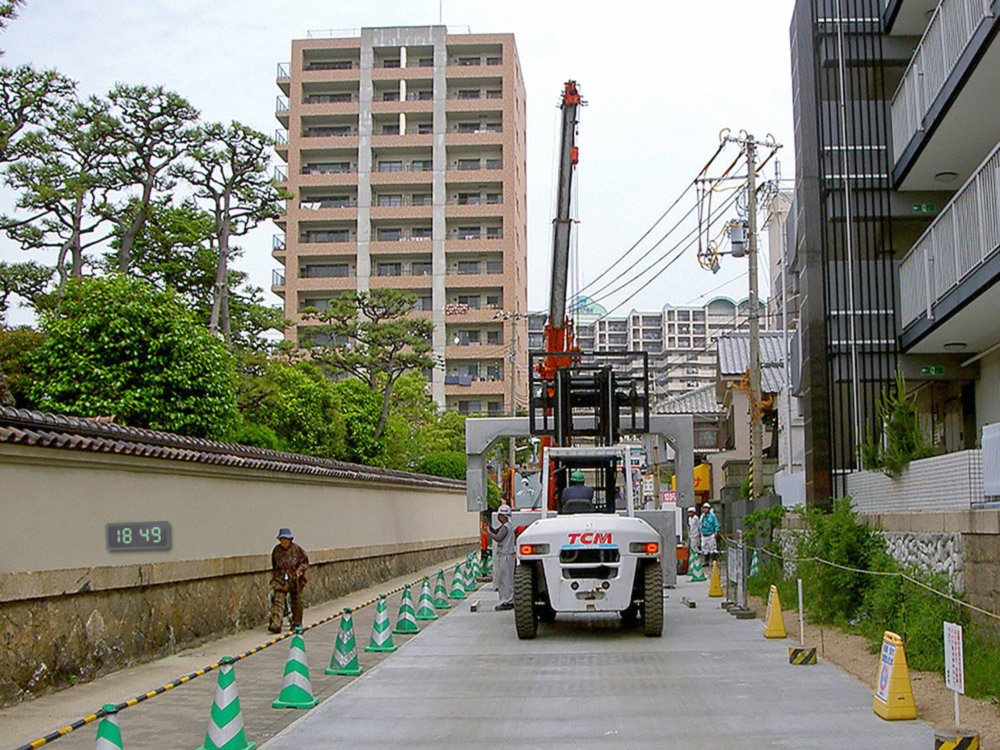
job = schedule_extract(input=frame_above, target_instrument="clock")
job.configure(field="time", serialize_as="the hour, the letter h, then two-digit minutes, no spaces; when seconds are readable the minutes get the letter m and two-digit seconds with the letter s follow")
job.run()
18h49
